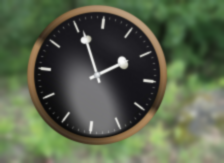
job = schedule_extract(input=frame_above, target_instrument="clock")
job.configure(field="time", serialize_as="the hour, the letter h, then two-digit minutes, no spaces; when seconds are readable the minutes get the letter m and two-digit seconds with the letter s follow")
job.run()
1h56
